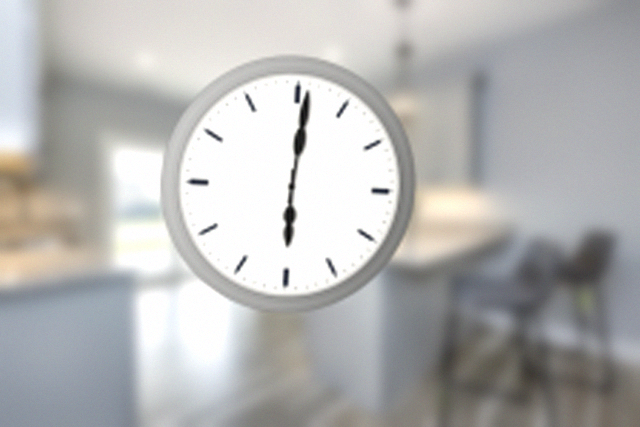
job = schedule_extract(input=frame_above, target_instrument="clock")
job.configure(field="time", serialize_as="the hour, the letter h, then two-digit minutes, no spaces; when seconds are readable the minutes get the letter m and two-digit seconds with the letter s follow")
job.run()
6h01
